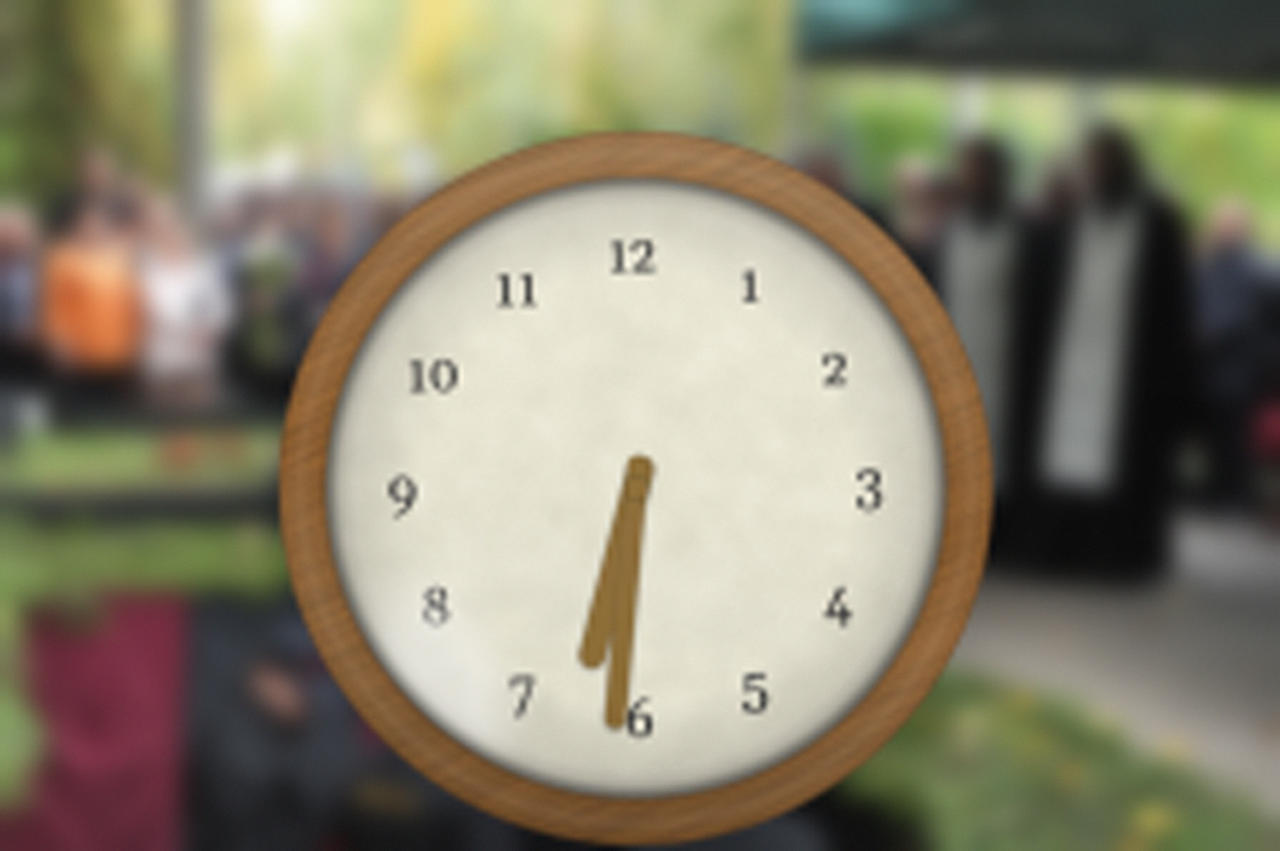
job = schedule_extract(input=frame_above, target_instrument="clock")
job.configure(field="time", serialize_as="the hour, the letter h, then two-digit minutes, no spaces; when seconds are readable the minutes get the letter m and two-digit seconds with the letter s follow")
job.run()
6h31
